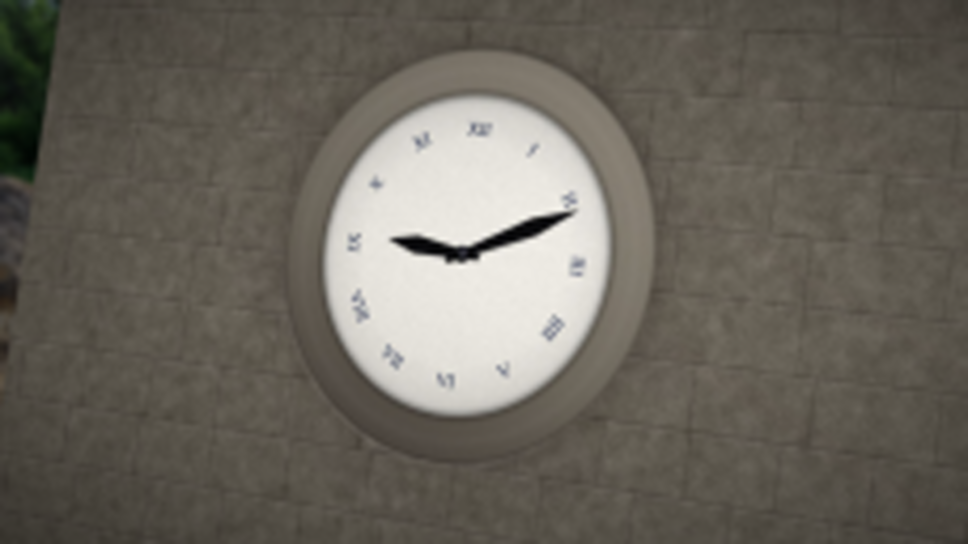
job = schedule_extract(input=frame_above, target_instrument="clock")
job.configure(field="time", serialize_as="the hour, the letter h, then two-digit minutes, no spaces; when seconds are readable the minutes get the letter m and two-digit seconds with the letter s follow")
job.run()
9h11
